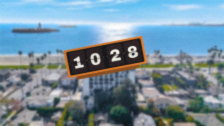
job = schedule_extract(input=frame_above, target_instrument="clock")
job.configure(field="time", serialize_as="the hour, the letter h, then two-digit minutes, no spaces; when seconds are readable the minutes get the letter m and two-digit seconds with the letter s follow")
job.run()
10h28
